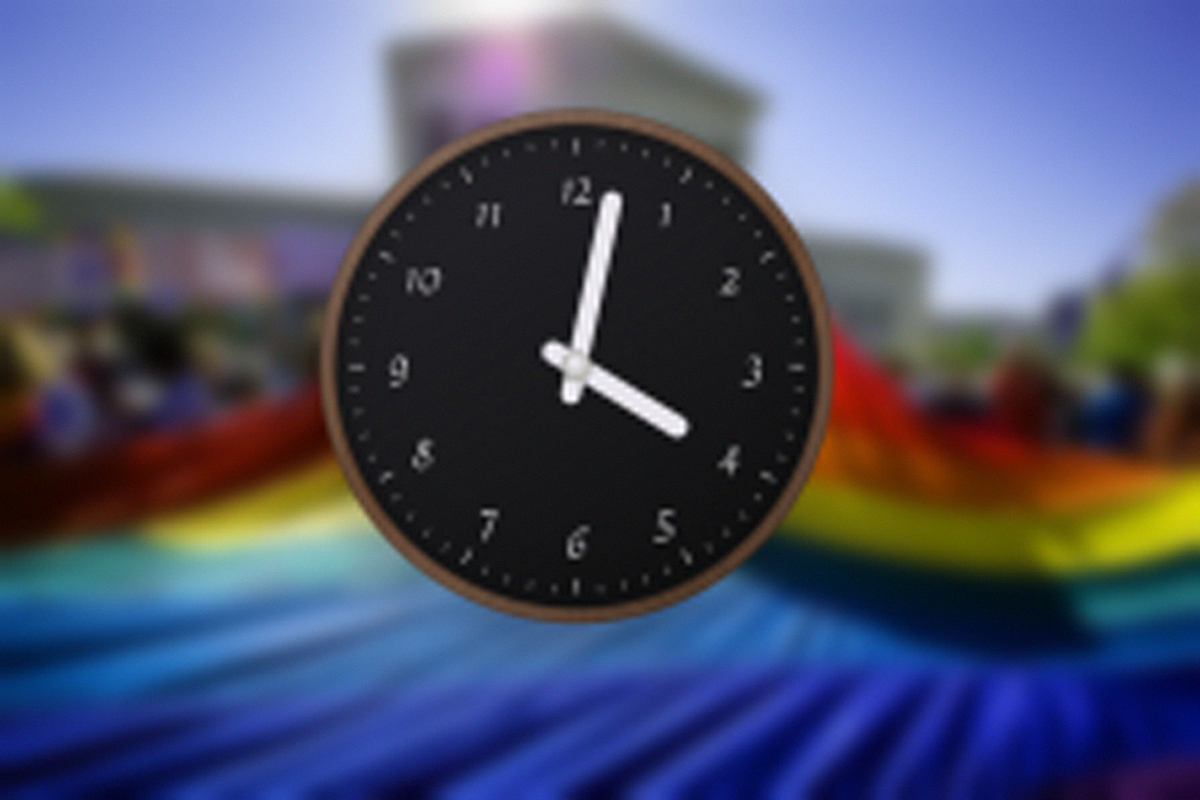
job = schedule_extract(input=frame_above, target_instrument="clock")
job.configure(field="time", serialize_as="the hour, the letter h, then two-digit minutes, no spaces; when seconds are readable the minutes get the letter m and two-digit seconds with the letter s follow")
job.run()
4h02
